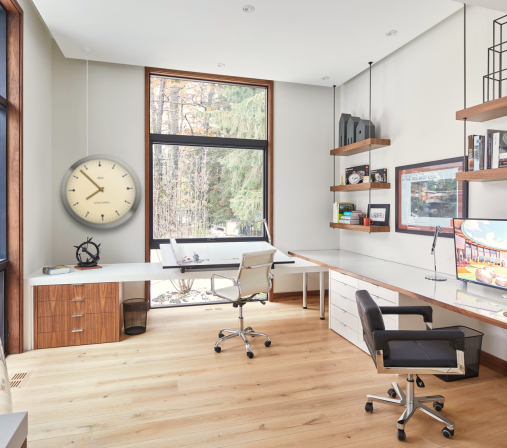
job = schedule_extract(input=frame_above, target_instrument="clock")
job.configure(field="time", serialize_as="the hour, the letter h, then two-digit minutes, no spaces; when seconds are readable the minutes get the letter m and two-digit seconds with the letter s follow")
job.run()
7h53
